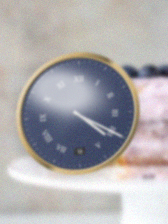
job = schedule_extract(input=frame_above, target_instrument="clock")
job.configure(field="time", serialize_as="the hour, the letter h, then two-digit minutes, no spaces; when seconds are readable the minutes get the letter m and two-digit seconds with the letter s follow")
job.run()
4h20
